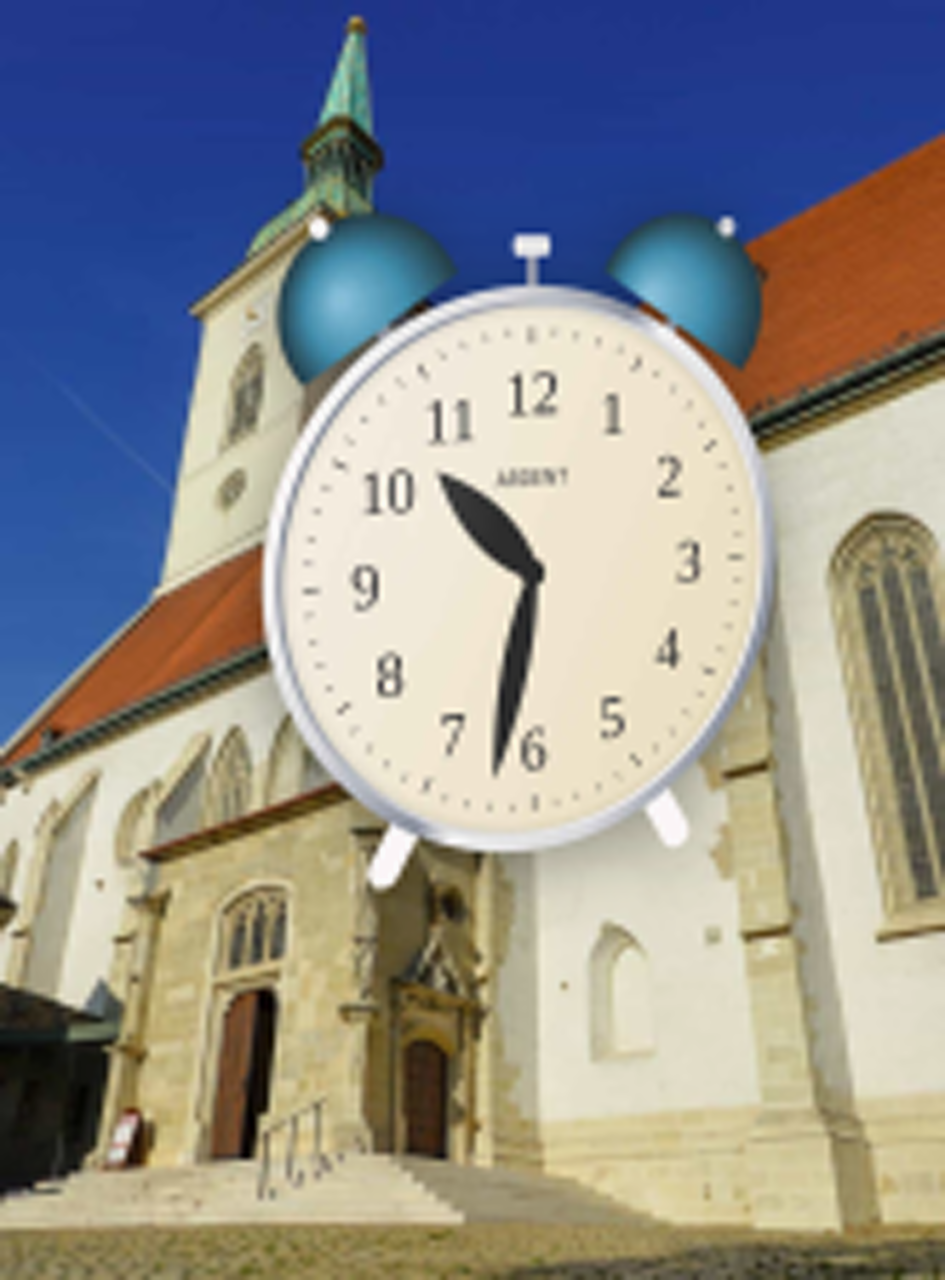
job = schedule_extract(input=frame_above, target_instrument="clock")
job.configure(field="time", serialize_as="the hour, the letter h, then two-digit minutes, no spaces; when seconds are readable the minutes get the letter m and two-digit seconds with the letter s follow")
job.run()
10h32
